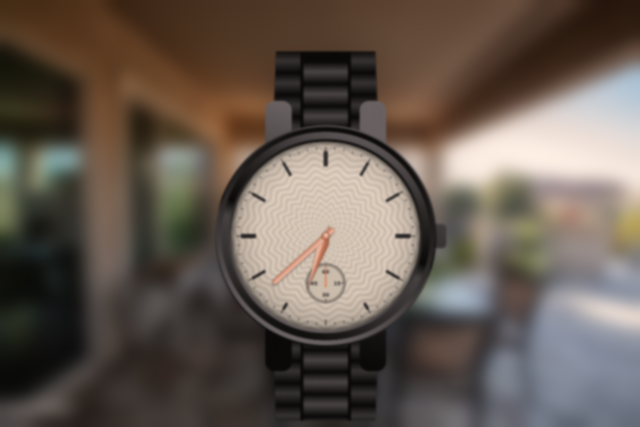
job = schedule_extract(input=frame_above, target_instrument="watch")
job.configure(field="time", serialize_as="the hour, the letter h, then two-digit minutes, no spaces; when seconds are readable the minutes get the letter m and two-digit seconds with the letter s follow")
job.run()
6h38
